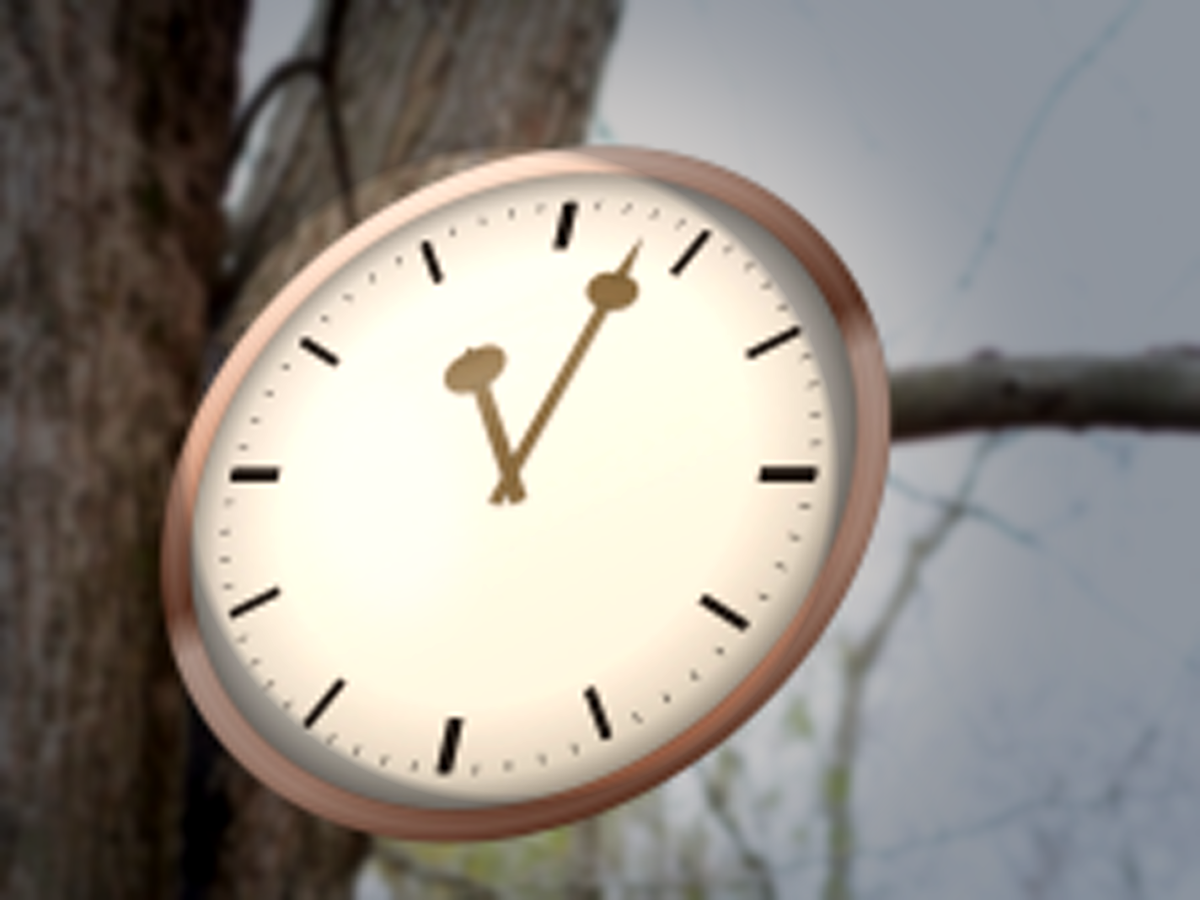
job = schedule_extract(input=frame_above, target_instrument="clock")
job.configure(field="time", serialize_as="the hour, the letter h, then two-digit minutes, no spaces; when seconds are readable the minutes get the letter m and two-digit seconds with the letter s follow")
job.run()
11h03
